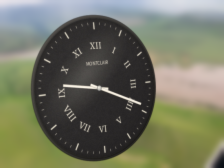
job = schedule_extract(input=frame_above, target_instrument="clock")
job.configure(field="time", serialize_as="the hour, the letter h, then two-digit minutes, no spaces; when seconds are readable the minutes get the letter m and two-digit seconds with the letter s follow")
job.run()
9h19
